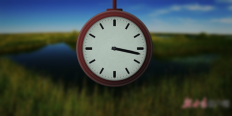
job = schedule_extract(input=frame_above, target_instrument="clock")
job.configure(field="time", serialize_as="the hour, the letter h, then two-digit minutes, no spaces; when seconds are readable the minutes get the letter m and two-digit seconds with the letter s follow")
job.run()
3h17
